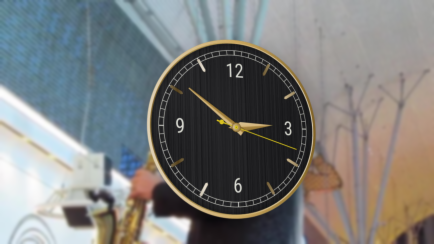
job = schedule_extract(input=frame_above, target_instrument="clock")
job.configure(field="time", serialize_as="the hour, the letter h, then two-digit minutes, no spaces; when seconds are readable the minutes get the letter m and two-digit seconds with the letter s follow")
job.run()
2h51m18s
